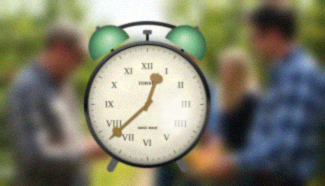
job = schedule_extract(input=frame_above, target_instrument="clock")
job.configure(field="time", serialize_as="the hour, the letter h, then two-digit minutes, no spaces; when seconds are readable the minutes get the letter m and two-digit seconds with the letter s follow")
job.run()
12h38
